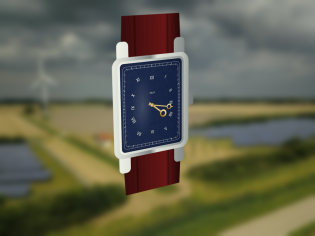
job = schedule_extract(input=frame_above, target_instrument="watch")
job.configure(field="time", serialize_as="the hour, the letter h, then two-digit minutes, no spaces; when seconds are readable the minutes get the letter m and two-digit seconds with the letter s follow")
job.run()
4h17
